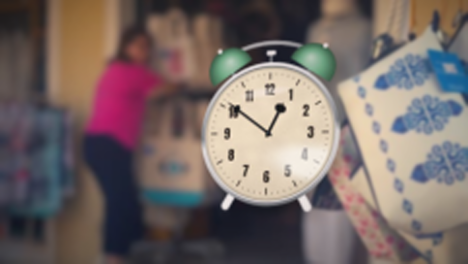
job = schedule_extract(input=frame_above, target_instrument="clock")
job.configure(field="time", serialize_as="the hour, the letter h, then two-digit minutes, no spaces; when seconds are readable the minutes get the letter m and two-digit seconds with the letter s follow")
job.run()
12h51
